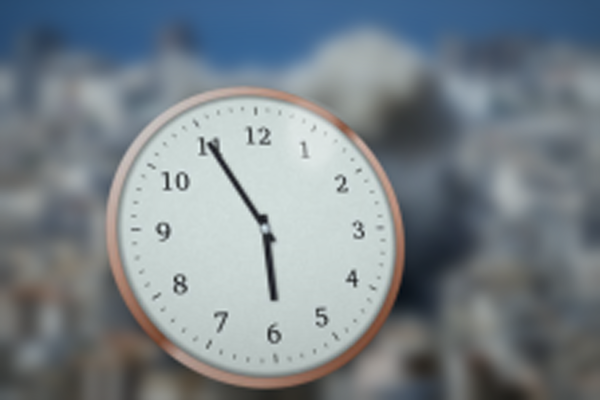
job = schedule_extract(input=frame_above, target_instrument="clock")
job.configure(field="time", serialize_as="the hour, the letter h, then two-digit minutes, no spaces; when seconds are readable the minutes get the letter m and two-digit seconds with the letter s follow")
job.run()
5h55
